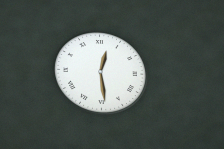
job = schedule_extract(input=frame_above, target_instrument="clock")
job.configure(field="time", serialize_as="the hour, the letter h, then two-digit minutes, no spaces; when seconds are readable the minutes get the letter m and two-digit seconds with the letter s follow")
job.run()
12h29
